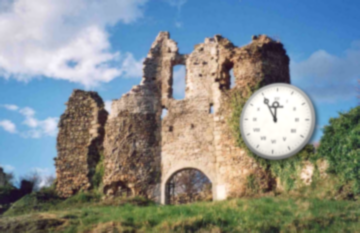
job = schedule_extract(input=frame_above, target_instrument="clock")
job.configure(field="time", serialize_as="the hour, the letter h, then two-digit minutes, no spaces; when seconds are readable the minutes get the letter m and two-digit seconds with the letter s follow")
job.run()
11h55
